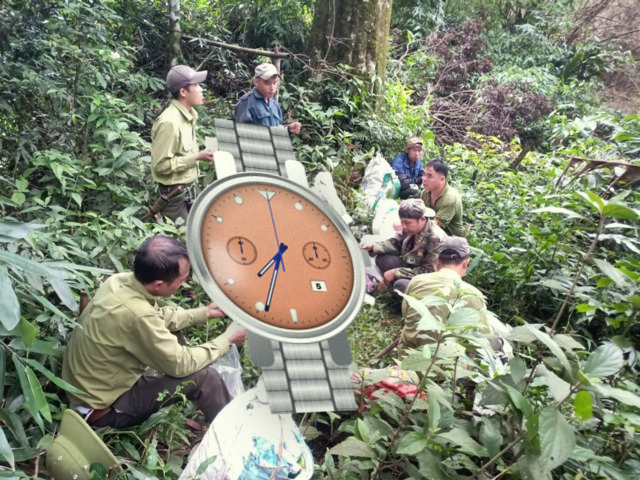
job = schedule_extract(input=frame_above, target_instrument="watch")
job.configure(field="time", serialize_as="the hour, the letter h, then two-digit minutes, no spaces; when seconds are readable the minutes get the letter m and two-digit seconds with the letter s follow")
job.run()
7h34
